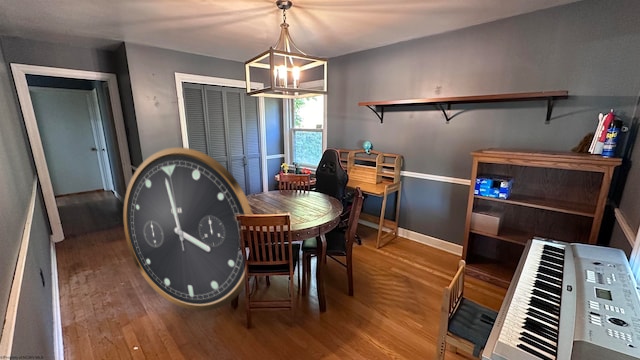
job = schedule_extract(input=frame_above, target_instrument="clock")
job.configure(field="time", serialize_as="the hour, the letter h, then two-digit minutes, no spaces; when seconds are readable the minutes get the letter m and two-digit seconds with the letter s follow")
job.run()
3h59
